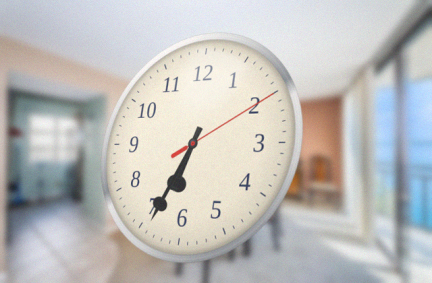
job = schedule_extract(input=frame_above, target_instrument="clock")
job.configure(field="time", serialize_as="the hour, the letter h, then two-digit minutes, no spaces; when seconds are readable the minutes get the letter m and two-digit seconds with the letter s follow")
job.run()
6h34m10s
